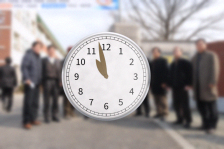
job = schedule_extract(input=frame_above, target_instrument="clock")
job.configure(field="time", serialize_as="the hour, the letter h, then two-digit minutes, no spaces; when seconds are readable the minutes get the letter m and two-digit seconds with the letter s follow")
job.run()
10h58
